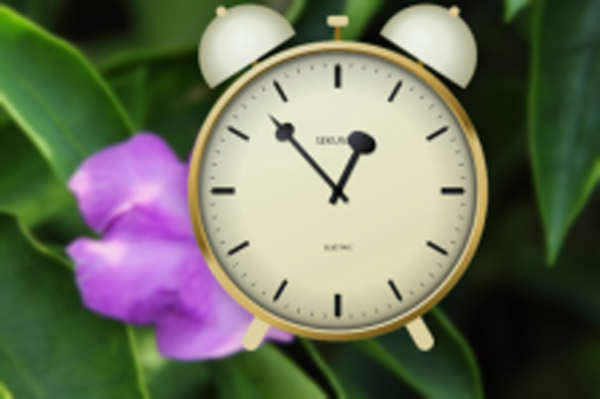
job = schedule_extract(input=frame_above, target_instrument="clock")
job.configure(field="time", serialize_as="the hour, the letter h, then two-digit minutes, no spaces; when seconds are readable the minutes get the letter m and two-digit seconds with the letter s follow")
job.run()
12h53
